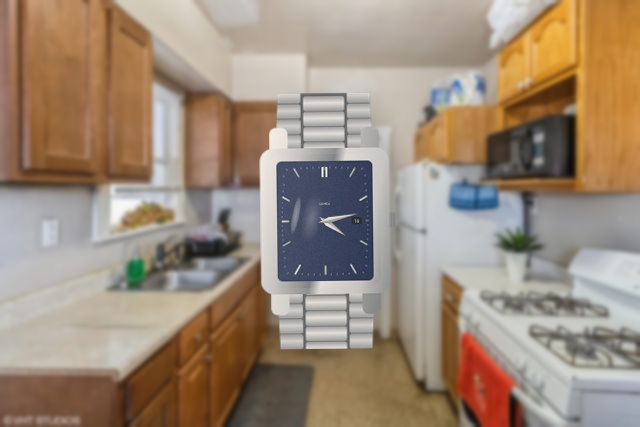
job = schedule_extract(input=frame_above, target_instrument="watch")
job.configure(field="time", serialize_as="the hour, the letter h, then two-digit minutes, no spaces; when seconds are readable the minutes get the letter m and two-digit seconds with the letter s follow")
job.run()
4h13
